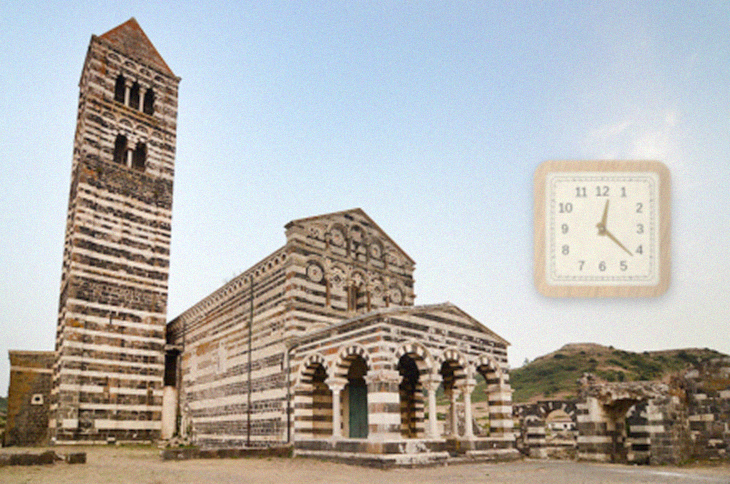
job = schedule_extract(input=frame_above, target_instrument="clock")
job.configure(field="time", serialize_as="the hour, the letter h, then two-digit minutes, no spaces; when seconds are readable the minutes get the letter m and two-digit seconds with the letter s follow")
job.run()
12h22
